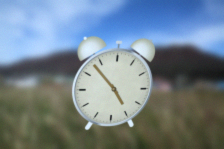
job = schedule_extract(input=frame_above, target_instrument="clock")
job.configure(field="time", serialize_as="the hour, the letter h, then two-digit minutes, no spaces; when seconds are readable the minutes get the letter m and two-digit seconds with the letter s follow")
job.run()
4h53
